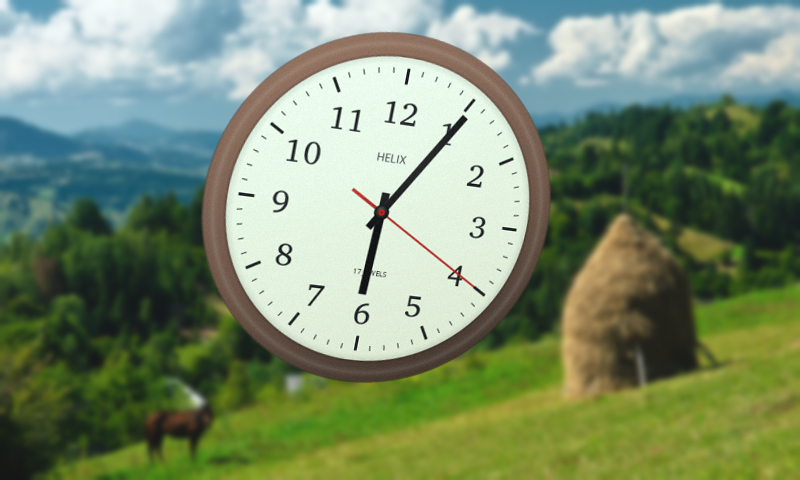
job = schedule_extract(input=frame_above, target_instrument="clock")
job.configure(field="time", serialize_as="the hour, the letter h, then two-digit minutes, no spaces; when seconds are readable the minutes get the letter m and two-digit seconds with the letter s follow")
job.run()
6h05m20s
